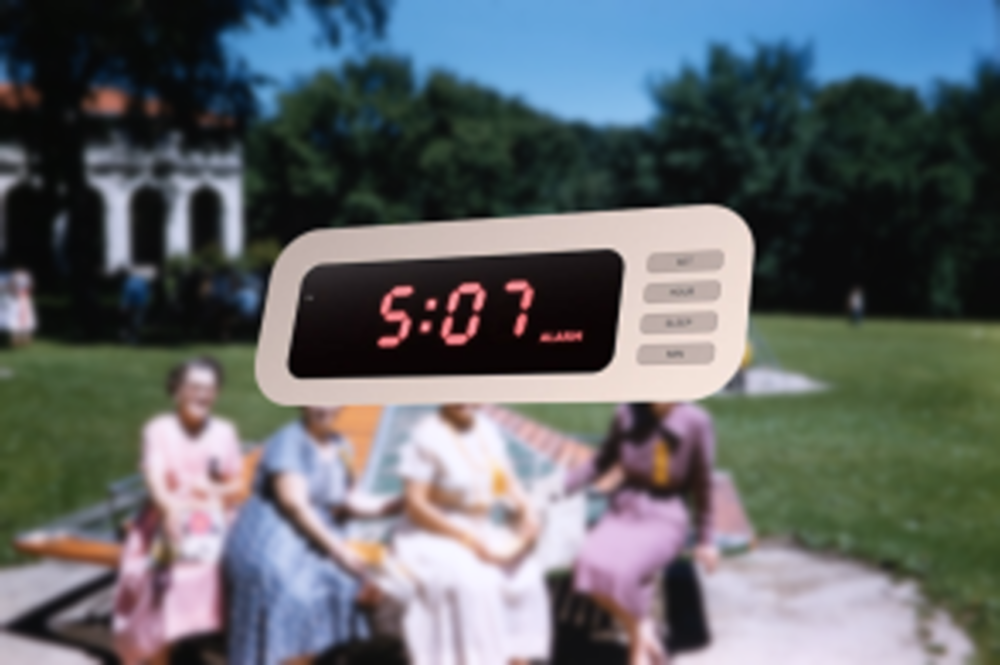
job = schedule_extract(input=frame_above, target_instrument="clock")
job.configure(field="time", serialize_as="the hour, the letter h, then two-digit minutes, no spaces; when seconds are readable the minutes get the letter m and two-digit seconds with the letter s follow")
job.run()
5h07
